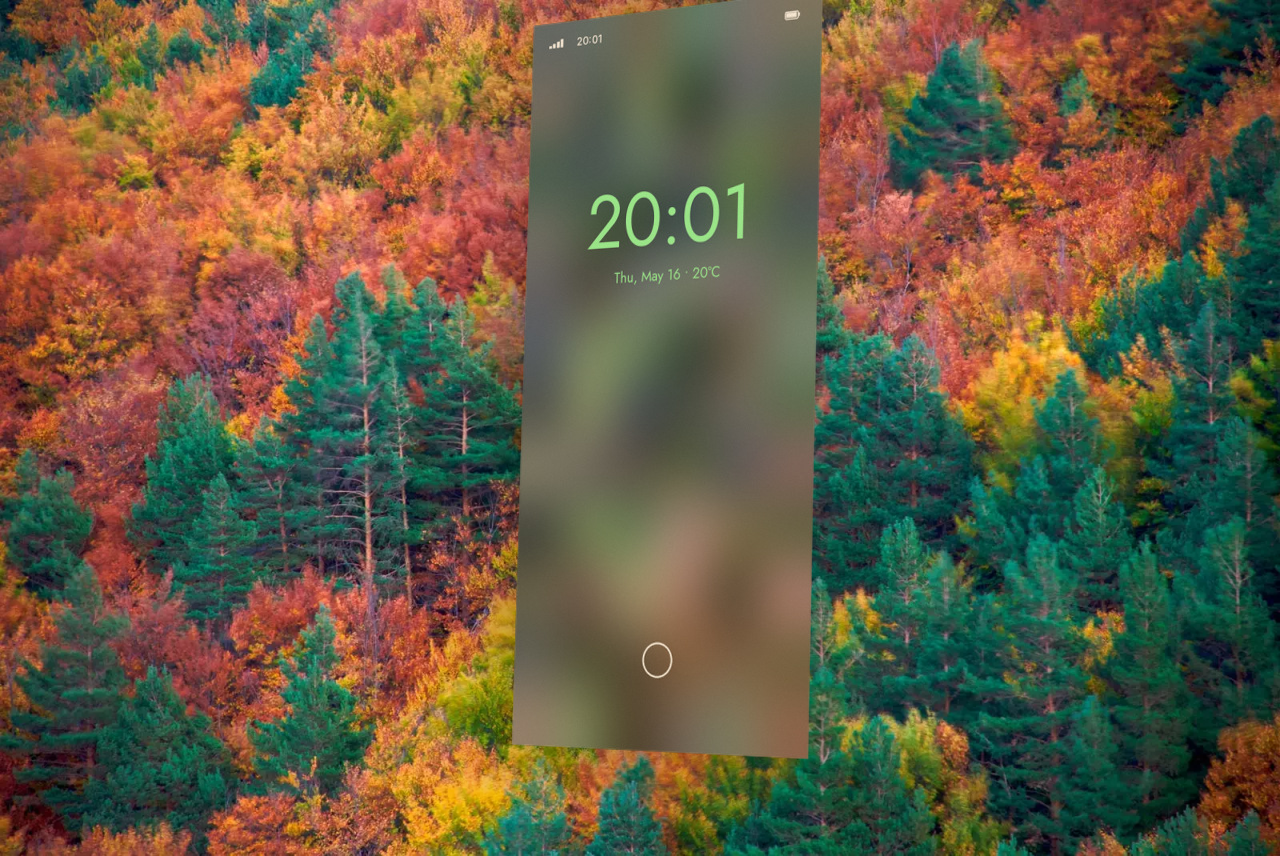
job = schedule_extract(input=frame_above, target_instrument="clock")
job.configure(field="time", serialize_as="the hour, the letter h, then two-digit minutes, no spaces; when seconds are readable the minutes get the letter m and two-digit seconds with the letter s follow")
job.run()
20h01
